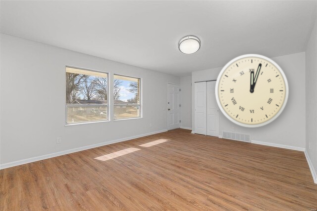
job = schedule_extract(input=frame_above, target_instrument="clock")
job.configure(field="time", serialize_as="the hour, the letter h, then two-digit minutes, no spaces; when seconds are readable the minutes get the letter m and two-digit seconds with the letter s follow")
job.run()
12h03
